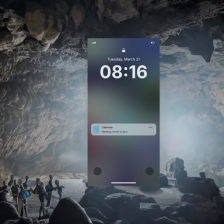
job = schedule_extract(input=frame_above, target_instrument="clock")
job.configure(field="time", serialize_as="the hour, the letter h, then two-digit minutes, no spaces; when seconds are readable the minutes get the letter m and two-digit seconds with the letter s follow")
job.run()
8h16
